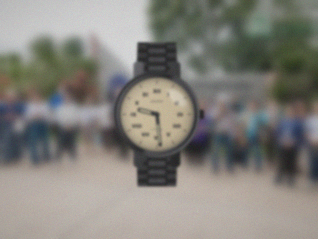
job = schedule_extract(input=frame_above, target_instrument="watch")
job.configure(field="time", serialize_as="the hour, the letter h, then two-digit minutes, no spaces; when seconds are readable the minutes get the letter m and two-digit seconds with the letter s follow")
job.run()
9h29
